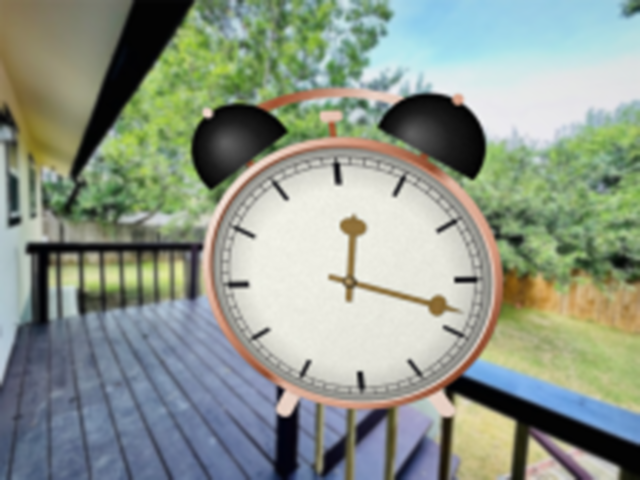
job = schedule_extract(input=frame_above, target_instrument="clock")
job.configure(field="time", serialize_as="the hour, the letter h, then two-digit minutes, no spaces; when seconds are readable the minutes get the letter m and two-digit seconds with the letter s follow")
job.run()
12h18
